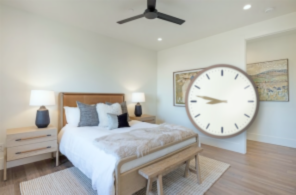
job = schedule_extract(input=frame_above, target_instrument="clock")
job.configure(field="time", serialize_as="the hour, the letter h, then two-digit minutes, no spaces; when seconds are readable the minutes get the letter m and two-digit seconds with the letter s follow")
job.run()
8h47
